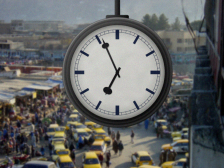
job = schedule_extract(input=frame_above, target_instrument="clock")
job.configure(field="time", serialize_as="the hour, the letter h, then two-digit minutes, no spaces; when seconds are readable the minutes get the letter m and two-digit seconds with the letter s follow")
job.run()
6h56
